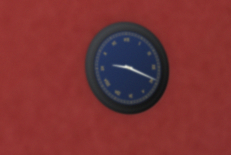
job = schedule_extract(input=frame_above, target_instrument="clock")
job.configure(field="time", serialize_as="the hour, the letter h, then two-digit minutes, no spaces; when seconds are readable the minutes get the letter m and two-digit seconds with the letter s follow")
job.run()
9h19
